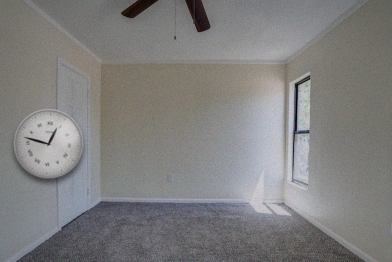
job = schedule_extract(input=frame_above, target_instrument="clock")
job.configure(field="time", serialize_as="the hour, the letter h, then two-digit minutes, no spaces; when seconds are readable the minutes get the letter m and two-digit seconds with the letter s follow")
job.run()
12h47
